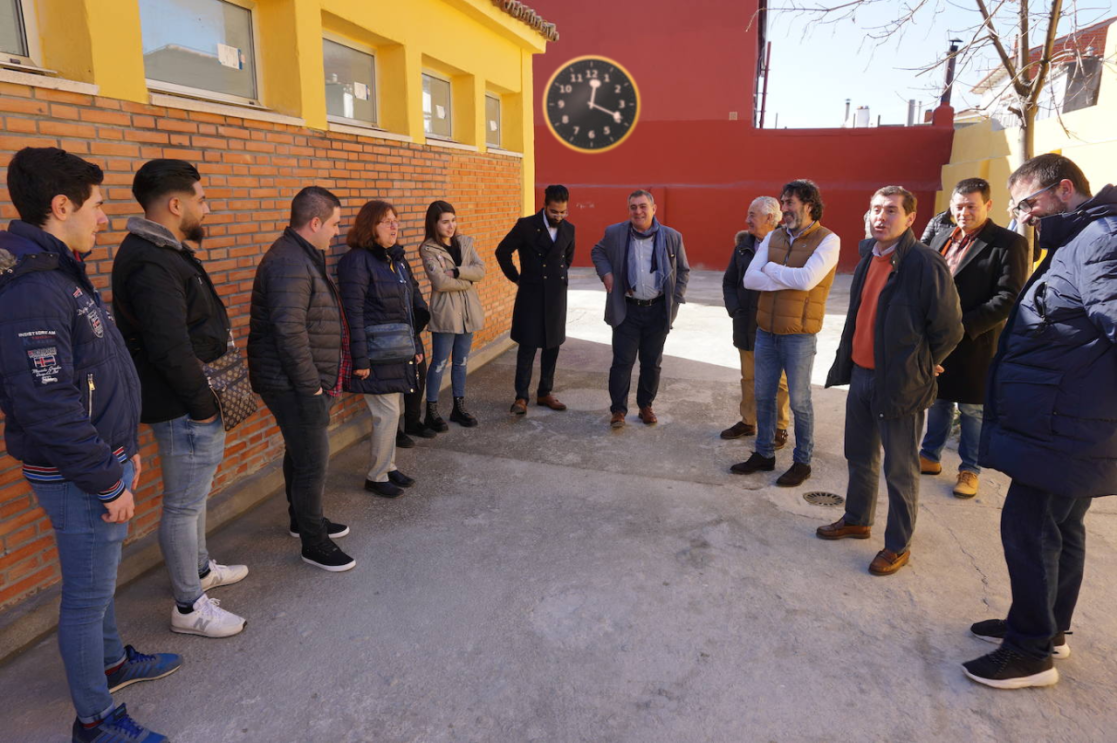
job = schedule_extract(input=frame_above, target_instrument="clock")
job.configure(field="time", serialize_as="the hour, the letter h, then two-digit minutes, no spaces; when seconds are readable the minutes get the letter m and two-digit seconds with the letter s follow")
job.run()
12h19
